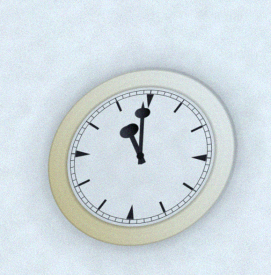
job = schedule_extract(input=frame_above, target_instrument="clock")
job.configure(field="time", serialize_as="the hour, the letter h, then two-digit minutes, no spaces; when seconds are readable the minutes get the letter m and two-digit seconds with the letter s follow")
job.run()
10h59
